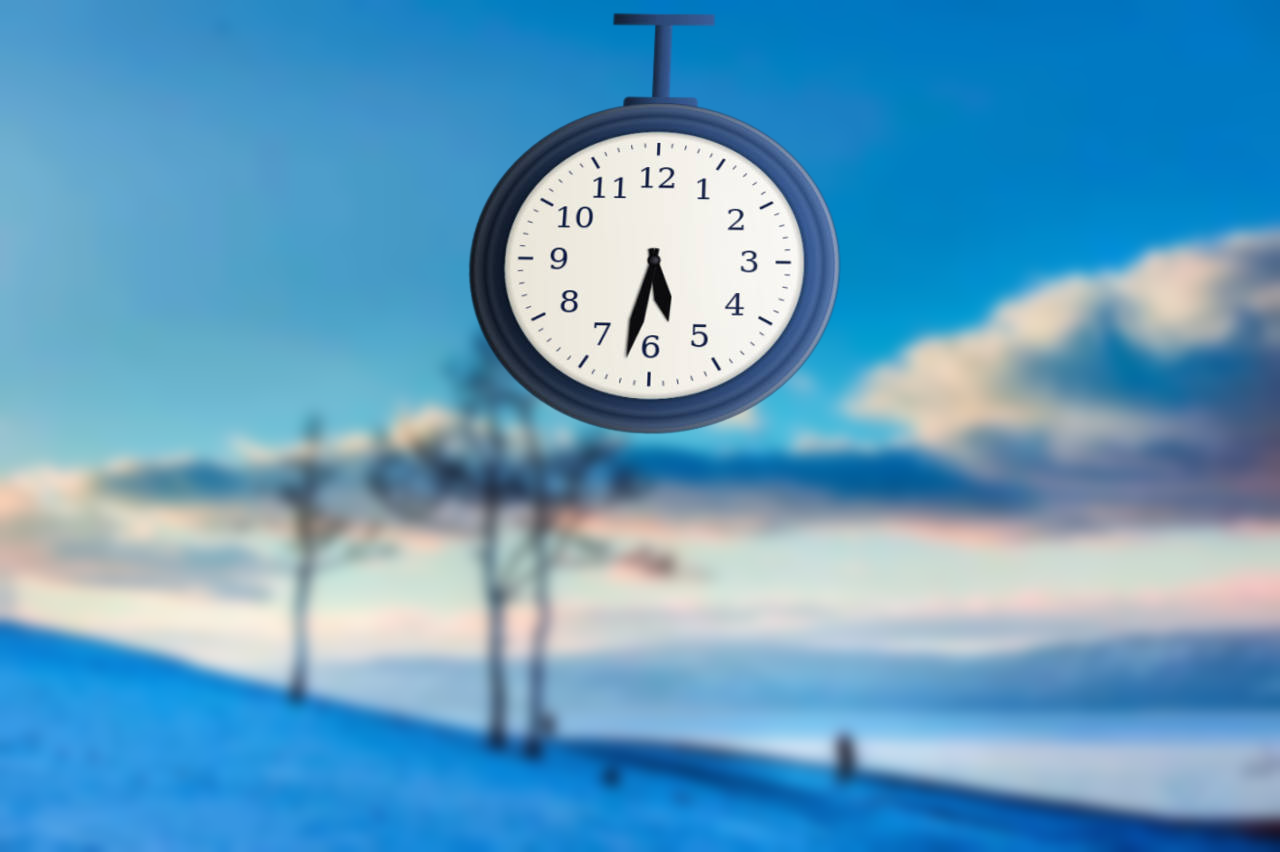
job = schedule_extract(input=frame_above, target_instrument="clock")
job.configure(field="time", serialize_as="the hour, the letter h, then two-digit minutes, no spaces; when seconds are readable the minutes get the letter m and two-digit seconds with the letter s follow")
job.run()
5h32
